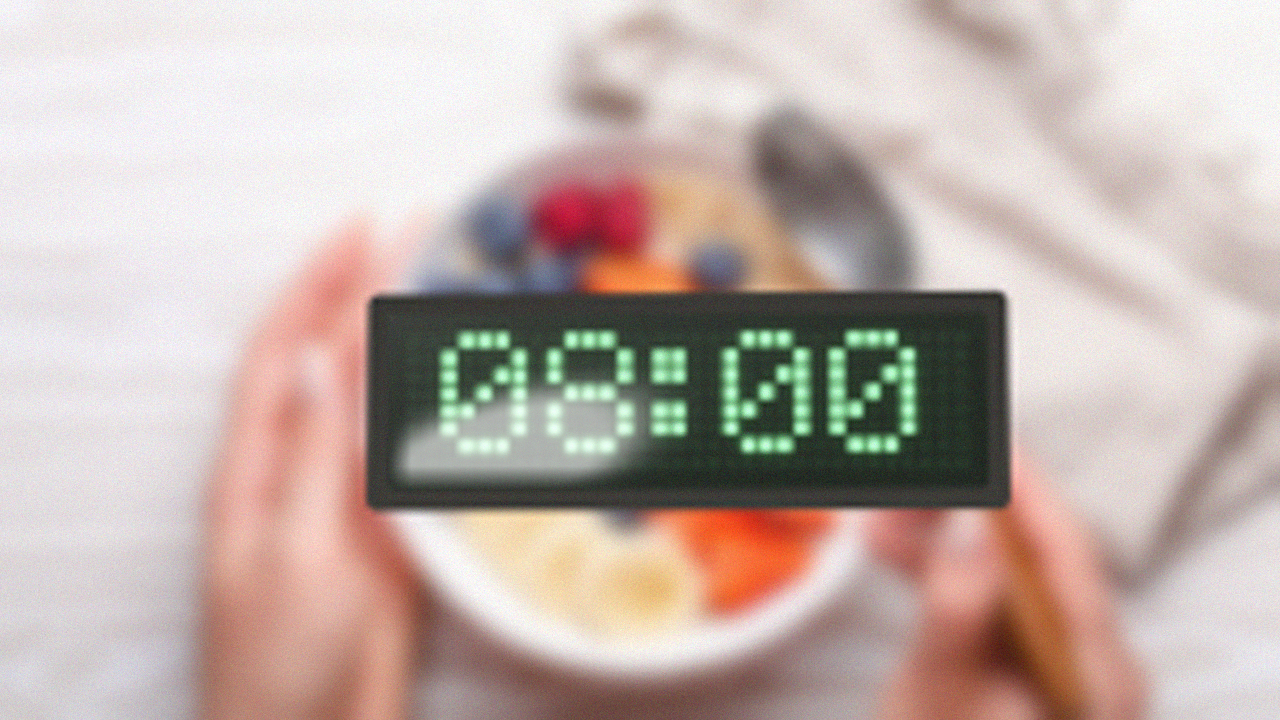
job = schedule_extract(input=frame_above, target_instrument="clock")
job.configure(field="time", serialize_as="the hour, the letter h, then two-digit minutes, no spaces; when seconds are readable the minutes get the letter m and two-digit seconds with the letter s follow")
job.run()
8h00
